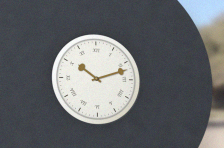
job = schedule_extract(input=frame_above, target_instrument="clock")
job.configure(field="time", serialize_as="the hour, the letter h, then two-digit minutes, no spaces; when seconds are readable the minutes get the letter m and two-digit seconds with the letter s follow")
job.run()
10h12
